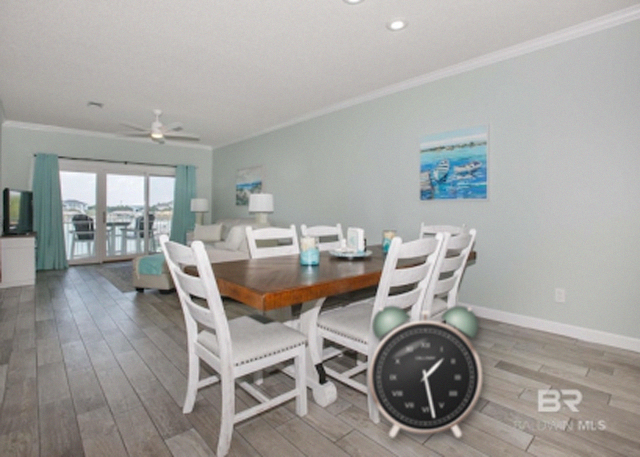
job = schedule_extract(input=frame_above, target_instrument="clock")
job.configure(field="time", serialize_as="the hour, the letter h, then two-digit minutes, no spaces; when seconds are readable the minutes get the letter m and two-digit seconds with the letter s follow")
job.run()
1h28
